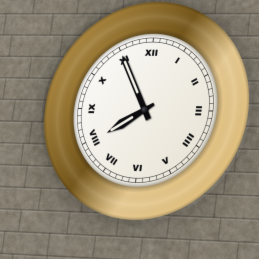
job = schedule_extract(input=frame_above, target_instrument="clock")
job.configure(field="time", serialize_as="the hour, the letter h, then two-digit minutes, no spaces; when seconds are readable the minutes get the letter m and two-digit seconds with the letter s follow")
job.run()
7h55
